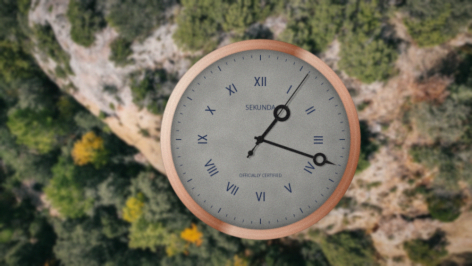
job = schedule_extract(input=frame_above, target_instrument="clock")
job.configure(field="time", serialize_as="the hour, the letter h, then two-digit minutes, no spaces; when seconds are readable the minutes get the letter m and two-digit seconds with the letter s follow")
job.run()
1h18m06s
